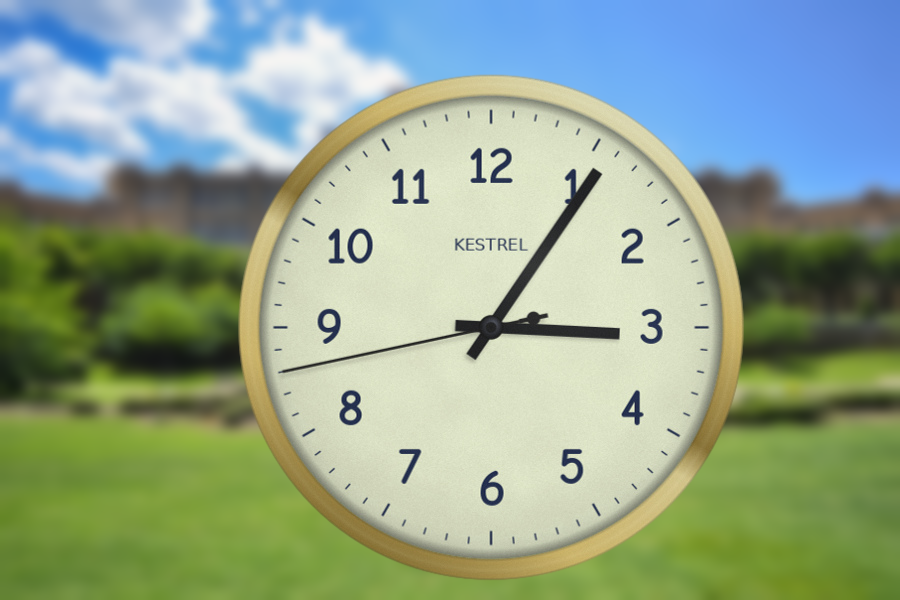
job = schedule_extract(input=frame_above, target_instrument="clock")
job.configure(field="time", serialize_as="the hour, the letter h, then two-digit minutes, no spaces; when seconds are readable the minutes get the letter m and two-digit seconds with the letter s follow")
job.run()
3h05m43s
